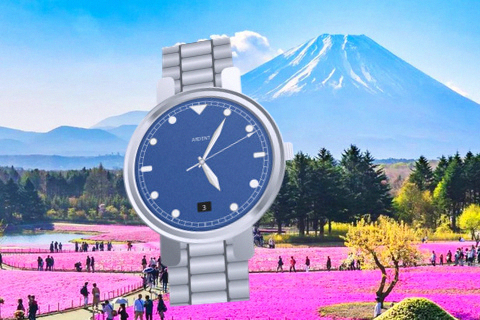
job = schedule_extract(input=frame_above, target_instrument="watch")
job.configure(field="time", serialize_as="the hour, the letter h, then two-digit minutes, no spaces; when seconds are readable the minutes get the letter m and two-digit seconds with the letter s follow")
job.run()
5h05m11s
